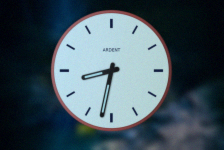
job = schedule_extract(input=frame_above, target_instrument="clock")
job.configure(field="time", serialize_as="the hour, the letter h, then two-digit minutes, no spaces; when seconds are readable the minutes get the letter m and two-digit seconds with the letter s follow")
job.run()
8h32
